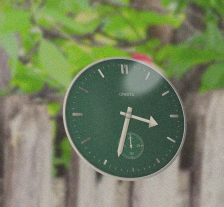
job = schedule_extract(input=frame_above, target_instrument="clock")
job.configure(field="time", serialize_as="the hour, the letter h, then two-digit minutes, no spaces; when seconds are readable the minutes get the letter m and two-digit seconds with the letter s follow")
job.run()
3h33
